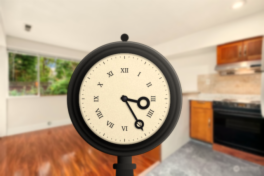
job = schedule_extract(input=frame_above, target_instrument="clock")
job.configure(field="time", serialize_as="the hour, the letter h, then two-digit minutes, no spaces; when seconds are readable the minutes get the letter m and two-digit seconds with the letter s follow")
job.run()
3h25
